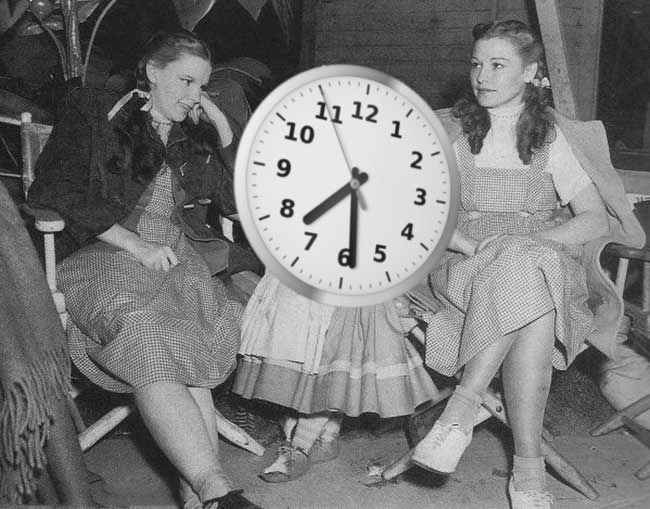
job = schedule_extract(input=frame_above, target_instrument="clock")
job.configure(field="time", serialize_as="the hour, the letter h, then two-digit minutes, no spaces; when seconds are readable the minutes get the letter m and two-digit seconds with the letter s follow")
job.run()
7h28m55s
